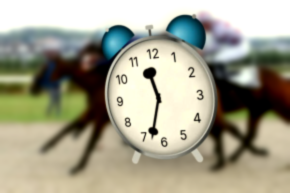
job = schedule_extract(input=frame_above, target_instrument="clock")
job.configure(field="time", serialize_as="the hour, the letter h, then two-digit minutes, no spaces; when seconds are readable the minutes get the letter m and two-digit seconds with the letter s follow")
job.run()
11h33
